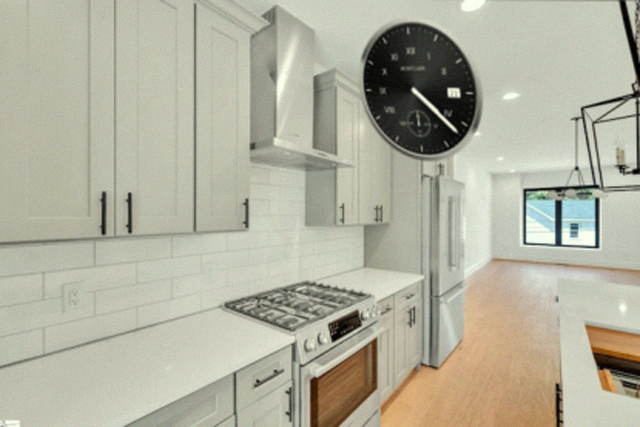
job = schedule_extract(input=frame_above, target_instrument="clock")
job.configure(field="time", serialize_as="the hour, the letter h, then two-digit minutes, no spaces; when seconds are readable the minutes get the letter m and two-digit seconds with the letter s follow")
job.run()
4h22
